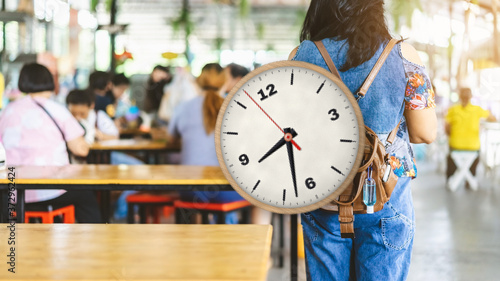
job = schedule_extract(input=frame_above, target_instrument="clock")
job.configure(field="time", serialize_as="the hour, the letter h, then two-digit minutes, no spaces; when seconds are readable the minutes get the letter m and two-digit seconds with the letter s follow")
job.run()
8h32m57s
